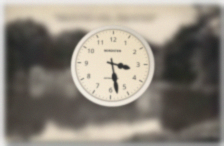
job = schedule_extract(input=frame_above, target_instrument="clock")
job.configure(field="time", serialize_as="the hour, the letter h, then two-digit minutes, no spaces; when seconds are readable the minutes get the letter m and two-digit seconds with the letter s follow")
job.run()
3h28
